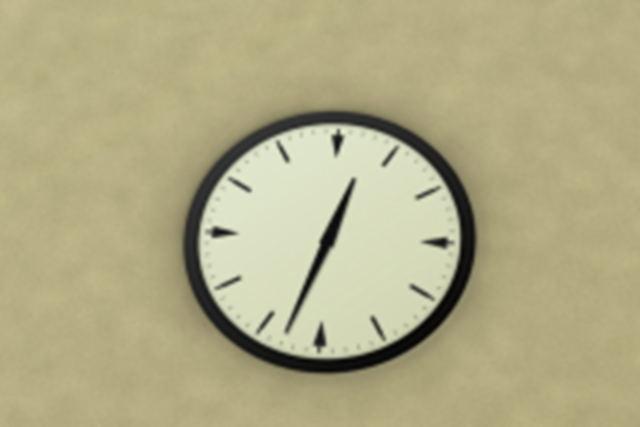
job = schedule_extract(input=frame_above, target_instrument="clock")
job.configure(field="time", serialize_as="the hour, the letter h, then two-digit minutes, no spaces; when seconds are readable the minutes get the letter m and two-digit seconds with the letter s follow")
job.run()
12h33
